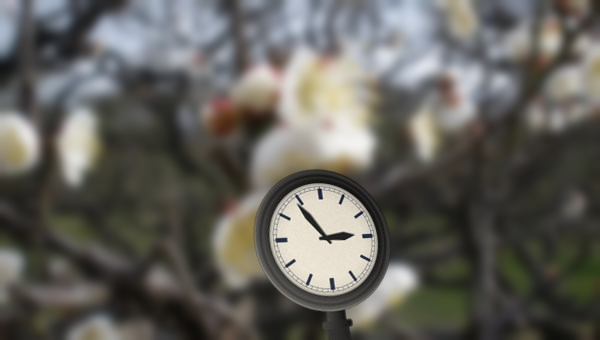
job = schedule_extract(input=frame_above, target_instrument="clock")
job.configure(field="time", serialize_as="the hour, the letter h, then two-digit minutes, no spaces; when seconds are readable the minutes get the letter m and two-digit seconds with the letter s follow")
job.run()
2h54
